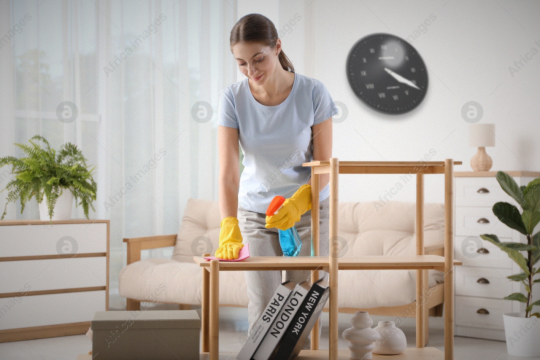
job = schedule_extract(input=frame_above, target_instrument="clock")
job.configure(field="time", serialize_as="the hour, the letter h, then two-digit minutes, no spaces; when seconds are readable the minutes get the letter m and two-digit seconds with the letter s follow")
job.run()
4h21
